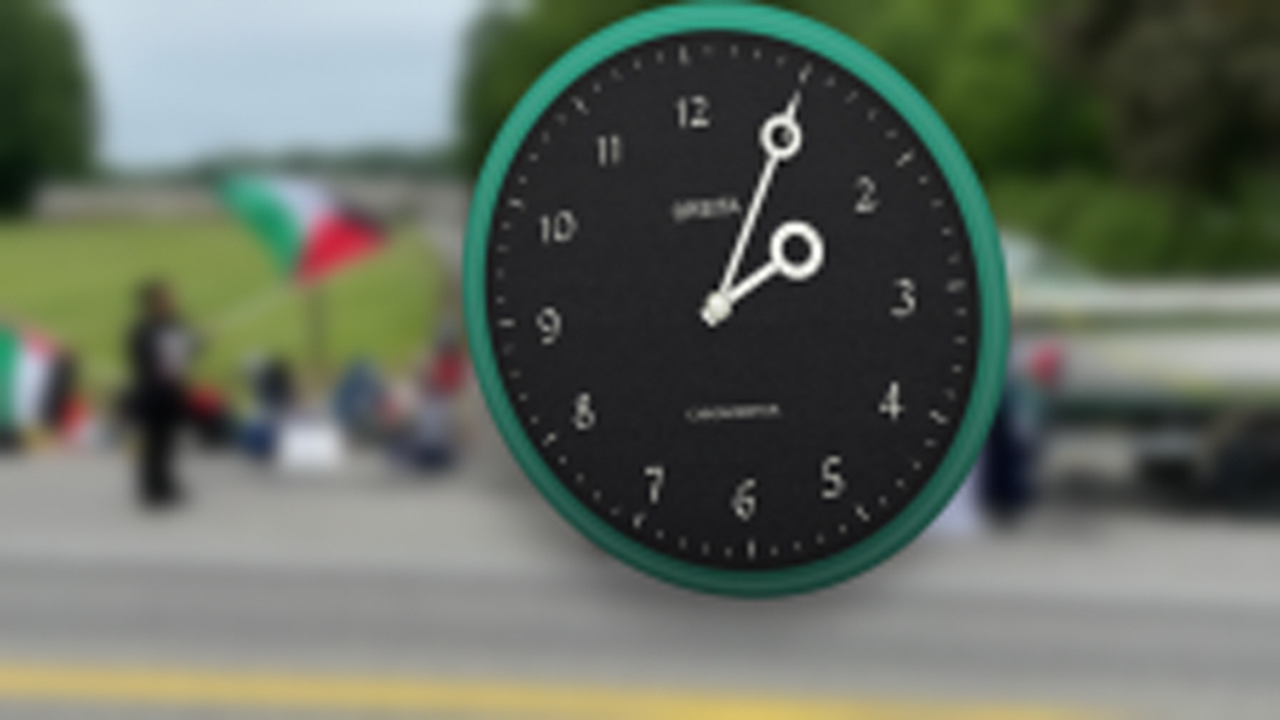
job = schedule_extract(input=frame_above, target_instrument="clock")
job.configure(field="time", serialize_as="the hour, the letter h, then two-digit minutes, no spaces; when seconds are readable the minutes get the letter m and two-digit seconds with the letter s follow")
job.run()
2h05
